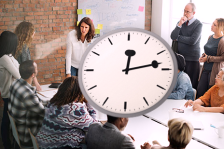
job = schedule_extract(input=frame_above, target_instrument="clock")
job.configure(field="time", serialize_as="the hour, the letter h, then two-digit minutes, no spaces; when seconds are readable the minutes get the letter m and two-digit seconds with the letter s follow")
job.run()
12h13
